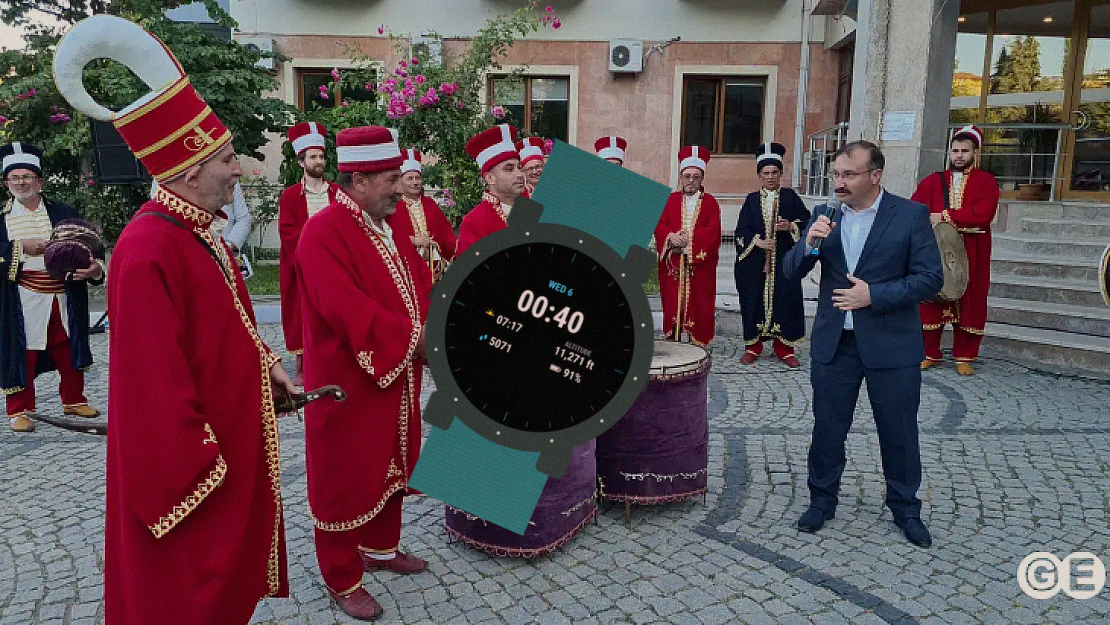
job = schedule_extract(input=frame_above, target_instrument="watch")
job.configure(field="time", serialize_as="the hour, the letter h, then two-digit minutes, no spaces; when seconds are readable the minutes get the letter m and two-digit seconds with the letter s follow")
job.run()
0h40
